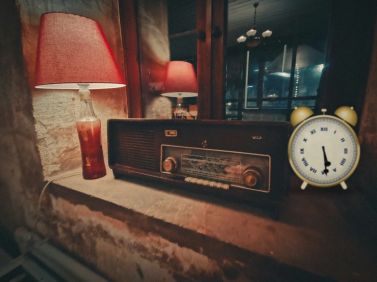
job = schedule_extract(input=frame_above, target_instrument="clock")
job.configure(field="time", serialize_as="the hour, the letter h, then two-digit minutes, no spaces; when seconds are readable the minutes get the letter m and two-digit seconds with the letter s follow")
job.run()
5h29
